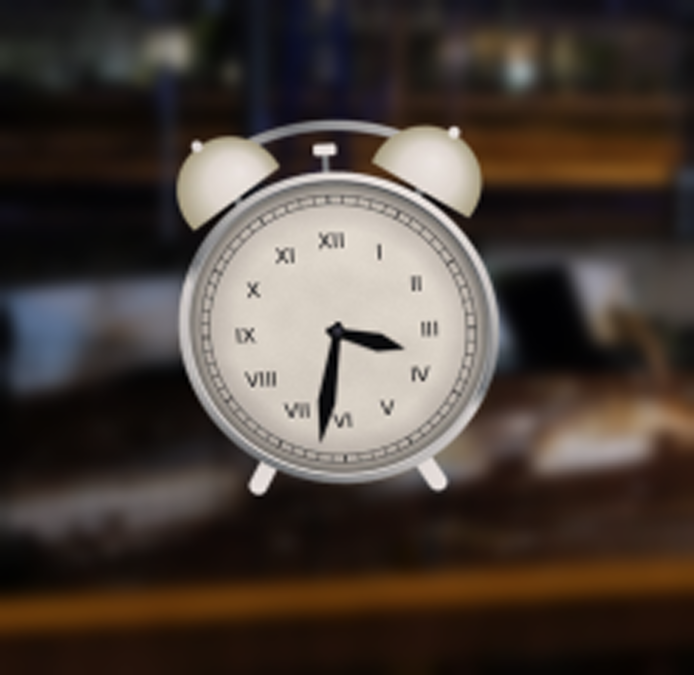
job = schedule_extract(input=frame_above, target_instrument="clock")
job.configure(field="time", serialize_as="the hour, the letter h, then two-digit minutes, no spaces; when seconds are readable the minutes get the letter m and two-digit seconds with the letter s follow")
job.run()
3h32
